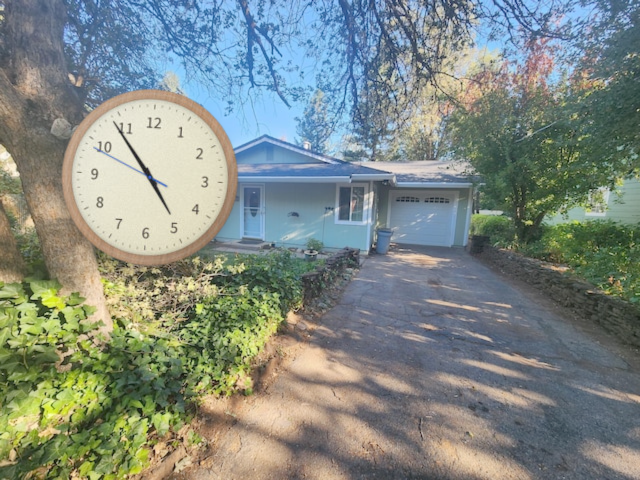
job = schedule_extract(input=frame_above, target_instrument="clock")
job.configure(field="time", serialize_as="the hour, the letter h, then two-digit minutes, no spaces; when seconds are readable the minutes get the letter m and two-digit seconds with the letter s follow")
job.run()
4h53m49s
